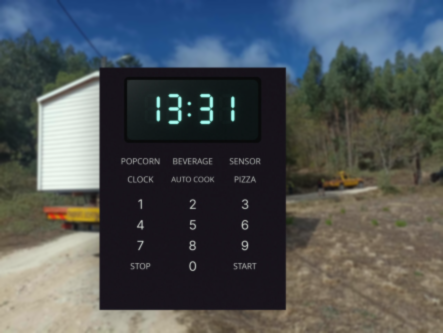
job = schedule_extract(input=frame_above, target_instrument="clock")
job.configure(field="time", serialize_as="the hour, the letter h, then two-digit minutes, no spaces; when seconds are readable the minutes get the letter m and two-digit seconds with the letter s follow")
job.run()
13h31
